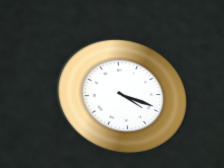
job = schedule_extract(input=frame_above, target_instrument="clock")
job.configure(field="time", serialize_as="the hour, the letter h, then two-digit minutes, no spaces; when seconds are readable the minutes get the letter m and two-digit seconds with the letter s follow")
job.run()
4h19
